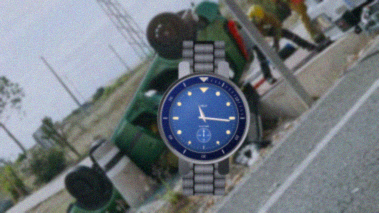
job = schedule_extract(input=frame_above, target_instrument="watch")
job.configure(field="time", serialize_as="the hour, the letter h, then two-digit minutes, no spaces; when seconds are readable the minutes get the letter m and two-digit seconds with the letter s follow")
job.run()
11h16
